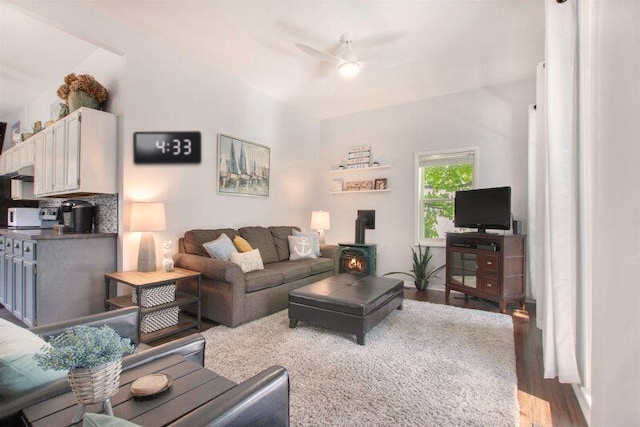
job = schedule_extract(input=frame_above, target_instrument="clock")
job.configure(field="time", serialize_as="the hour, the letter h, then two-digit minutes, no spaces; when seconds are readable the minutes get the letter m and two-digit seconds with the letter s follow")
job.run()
4h33
